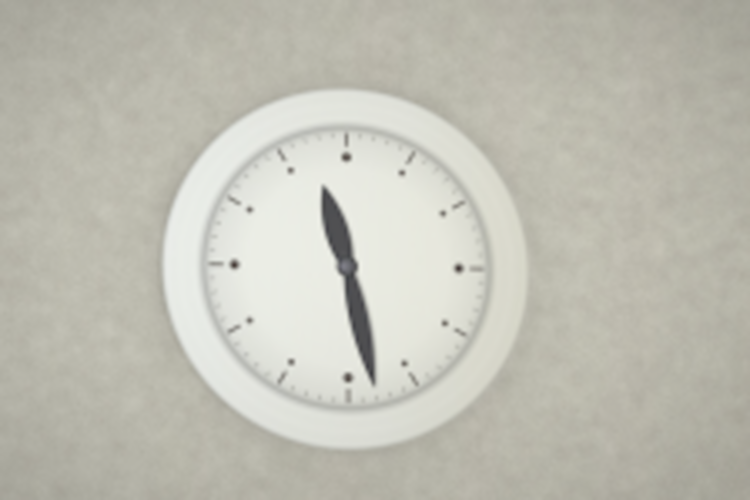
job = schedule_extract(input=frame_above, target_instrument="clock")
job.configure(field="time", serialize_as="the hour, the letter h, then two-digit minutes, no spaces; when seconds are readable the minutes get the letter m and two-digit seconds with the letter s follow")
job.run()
11h28
